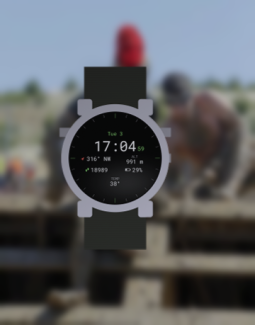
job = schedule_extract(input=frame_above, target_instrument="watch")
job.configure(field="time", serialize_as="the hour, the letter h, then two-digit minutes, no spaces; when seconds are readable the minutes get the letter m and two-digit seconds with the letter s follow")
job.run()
17h04
